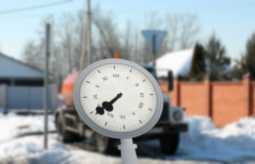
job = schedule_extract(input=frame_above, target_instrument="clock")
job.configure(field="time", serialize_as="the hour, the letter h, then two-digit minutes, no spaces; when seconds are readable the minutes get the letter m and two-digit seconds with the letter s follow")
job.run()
7h39
